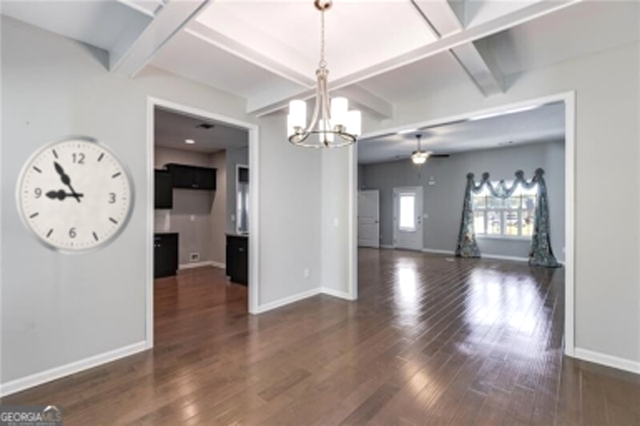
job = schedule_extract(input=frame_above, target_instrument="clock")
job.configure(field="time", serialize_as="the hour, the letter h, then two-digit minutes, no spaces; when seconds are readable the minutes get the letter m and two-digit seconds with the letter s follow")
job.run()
8h54
